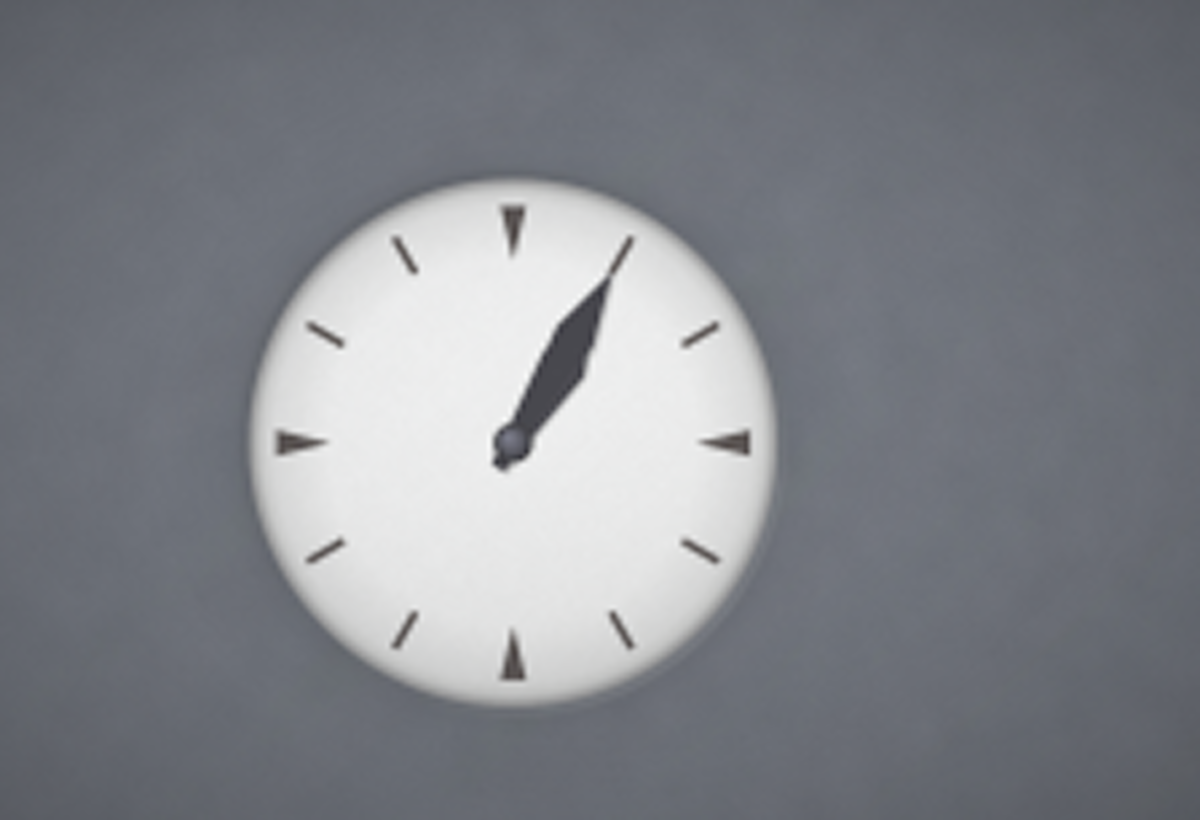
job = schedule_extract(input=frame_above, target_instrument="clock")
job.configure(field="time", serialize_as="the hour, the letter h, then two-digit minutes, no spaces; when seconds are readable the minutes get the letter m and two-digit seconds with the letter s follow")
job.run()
1h05
